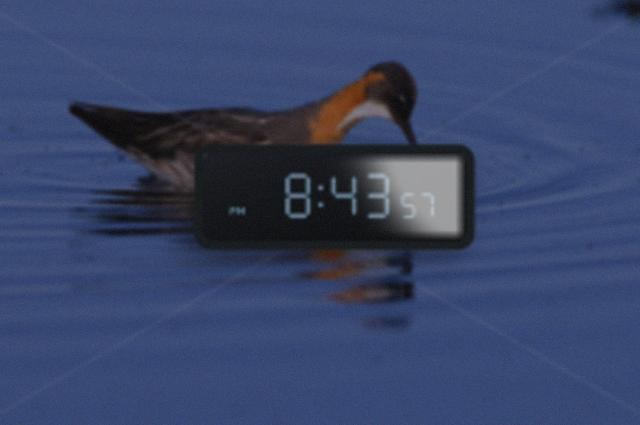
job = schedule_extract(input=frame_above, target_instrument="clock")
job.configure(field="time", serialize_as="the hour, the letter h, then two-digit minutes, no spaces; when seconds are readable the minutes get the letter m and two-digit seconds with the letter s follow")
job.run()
8h43m57s
